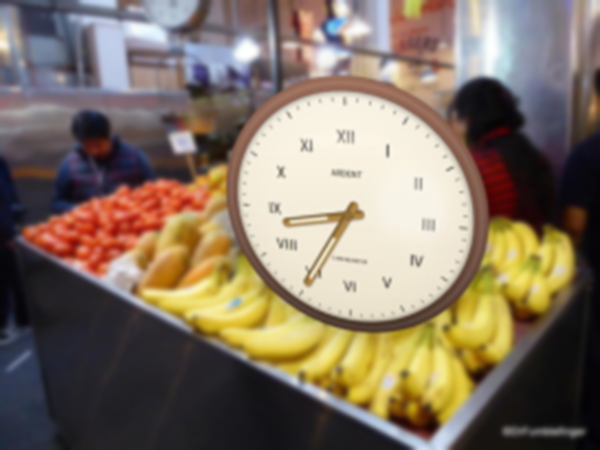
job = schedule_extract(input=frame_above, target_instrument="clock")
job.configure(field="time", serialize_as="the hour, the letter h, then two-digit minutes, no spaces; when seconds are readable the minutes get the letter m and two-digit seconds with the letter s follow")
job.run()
8h35
